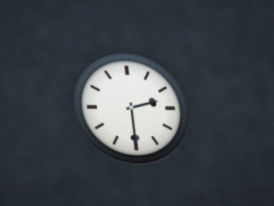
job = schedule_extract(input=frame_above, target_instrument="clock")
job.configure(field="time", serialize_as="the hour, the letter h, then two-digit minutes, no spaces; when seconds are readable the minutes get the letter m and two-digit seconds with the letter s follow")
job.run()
2h30
